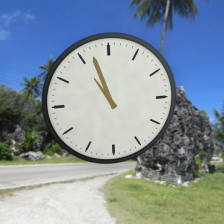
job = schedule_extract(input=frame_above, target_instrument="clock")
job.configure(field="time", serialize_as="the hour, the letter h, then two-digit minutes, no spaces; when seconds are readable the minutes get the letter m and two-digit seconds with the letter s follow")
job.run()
10h57
